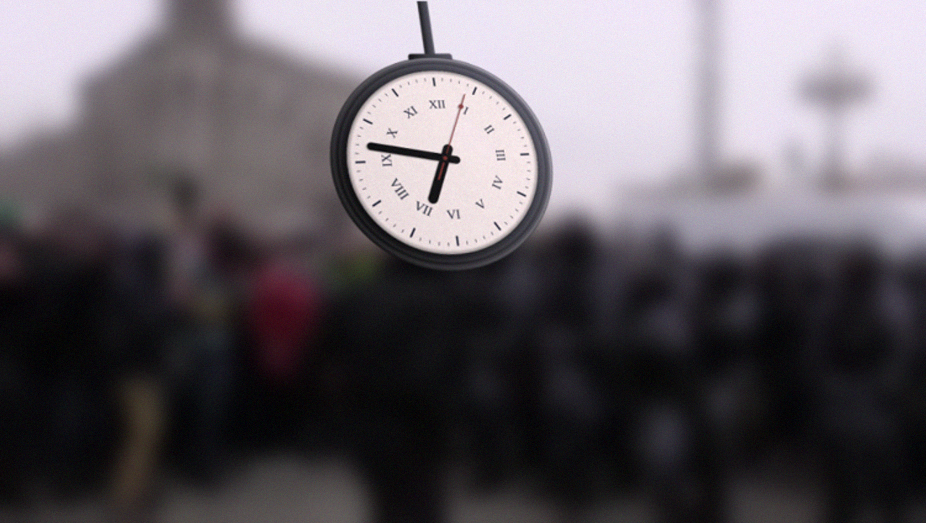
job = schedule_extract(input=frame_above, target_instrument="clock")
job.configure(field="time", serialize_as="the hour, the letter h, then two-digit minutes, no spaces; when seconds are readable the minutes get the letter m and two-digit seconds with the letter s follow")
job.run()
6h47m04s
